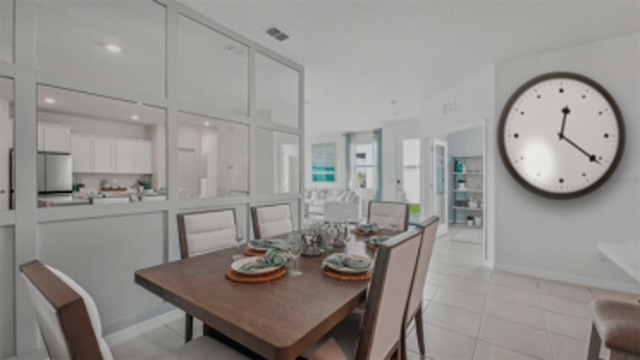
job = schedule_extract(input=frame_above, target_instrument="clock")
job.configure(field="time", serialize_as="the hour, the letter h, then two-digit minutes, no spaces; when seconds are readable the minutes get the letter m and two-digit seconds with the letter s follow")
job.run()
12h21
